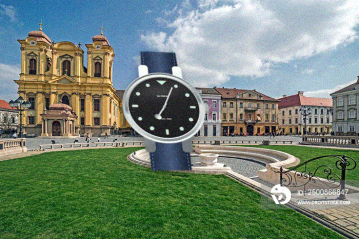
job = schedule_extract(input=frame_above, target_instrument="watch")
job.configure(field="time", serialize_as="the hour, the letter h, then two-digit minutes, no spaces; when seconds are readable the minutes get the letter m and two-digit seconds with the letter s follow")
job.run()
7h04
